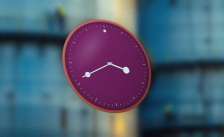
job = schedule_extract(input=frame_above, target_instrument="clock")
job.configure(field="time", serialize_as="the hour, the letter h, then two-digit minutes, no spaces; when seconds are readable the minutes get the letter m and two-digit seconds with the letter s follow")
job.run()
3h41
